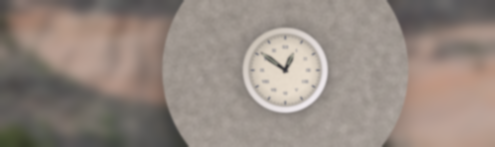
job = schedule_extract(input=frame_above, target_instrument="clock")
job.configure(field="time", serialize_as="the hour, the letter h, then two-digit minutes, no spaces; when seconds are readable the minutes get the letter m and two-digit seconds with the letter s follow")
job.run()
12h51
